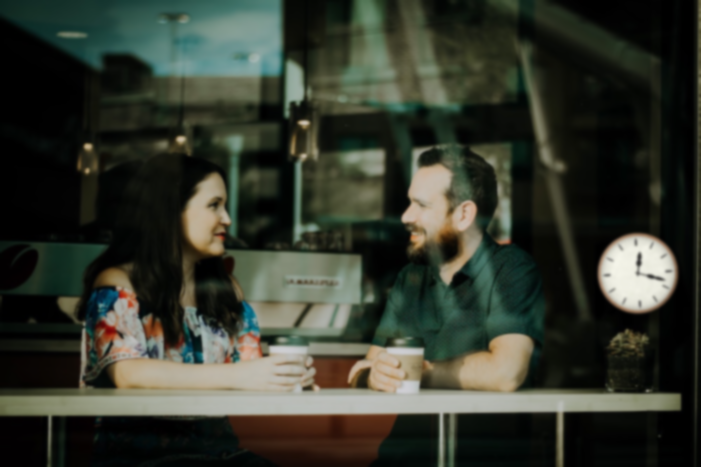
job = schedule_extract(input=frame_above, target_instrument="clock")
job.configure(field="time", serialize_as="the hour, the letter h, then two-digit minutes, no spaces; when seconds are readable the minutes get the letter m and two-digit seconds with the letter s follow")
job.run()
12h18
